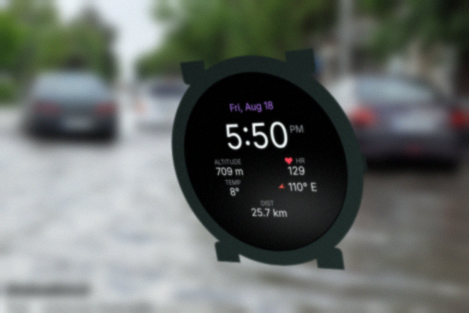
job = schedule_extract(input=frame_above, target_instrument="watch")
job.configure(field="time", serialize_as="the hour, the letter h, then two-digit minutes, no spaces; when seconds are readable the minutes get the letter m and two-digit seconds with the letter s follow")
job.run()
5h50
